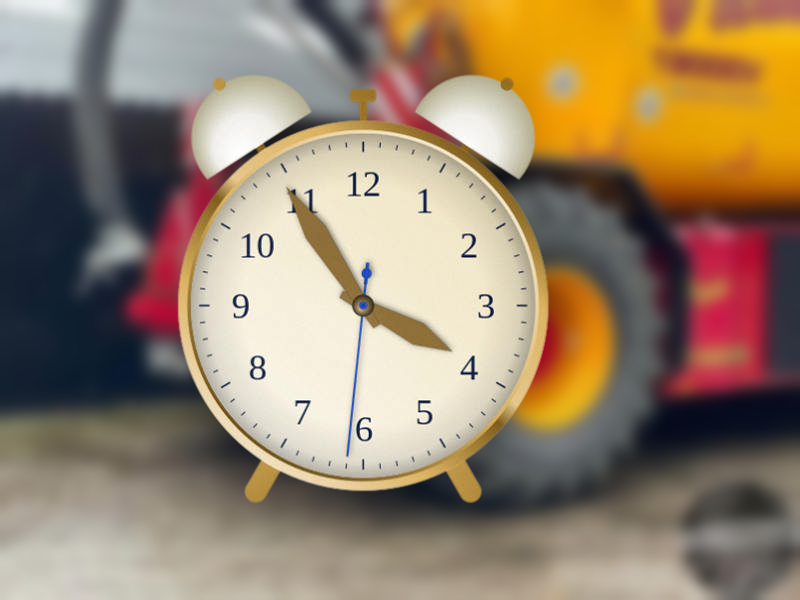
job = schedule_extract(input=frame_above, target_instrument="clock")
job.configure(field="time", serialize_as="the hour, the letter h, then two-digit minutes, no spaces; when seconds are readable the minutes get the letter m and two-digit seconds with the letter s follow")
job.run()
3h54m31s
